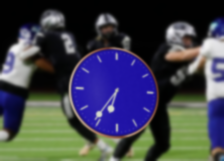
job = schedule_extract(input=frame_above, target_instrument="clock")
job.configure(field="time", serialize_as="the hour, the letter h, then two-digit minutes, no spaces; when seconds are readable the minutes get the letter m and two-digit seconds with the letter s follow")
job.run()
6h36
